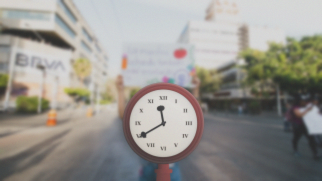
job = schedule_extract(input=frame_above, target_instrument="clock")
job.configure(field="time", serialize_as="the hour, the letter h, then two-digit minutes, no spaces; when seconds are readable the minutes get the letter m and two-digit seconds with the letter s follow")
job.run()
11h40
